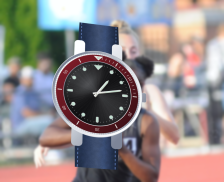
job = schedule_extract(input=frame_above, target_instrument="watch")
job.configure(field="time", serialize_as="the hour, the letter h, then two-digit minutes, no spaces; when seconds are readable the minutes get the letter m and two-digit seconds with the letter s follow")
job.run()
1h13
